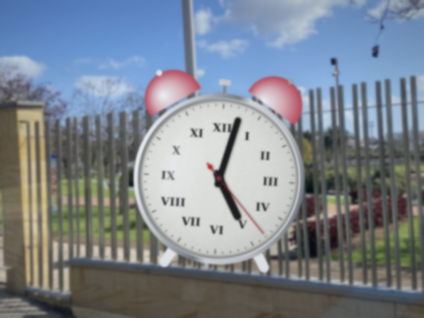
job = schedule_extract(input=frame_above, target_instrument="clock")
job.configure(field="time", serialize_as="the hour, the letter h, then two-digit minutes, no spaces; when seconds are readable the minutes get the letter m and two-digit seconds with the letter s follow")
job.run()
5h02m23s
